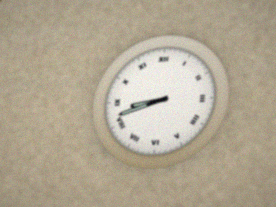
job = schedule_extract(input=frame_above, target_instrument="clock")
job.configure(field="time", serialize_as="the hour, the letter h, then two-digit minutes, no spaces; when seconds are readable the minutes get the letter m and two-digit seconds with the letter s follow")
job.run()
8h42
